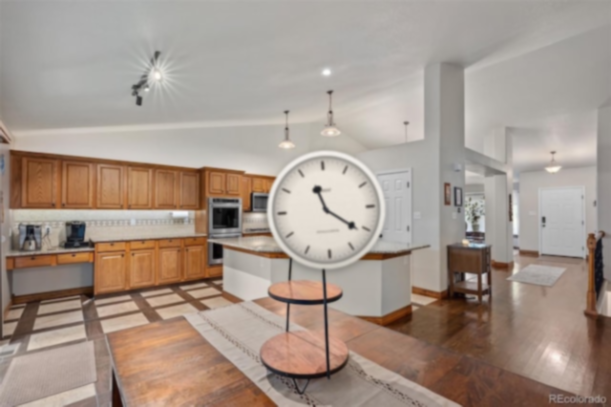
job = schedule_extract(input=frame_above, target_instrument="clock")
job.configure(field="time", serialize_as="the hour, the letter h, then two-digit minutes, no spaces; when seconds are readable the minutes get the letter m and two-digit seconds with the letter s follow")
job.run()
11h21
